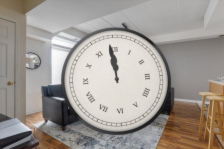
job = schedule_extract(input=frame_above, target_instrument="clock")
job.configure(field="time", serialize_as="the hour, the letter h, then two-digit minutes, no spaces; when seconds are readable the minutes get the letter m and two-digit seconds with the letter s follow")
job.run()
11h59
